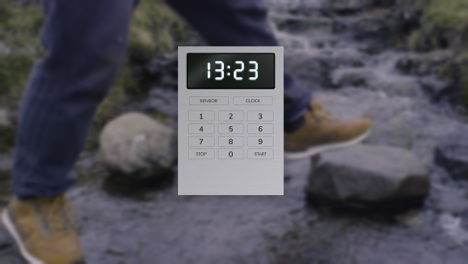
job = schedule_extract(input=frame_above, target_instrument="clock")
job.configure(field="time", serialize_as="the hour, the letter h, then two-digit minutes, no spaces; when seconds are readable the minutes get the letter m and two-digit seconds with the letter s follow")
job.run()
13h23
